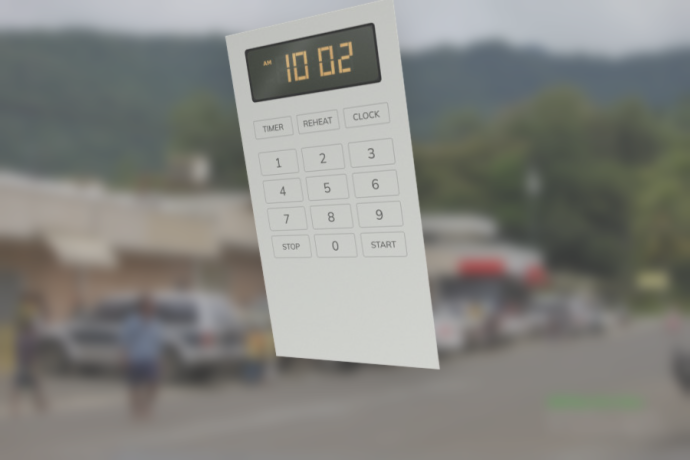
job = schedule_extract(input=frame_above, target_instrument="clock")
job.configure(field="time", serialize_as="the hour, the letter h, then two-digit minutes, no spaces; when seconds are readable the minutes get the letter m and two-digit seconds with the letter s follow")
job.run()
10h02
